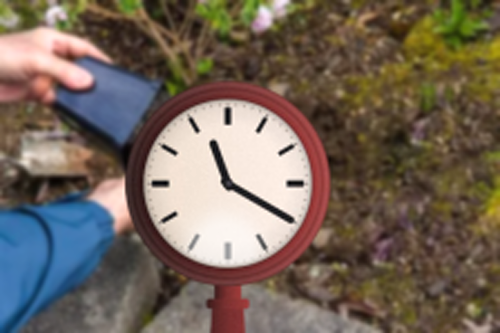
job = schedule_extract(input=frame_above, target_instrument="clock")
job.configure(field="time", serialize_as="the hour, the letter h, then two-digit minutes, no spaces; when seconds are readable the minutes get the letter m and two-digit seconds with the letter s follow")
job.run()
11h20
